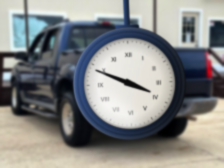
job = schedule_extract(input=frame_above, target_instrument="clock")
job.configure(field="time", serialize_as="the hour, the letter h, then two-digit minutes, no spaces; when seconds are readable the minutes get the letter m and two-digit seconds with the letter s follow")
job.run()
3h49
